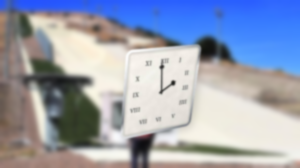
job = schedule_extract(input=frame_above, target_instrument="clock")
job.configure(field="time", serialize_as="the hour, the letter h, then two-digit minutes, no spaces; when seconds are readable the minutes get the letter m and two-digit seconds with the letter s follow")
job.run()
1h59
